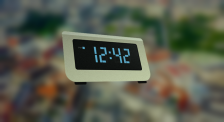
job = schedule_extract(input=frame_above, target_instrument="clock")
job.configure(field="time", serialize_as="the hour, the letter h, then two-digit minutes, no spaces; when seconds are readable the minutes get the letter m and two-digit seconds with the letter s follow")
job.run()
12h42
